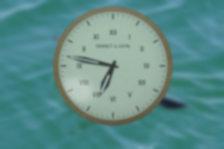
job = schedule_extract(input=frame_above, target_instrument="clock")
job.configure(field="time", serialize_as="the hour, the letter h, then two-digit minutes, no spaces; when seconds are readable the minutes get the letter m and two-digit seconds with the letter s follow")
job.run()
6h47
